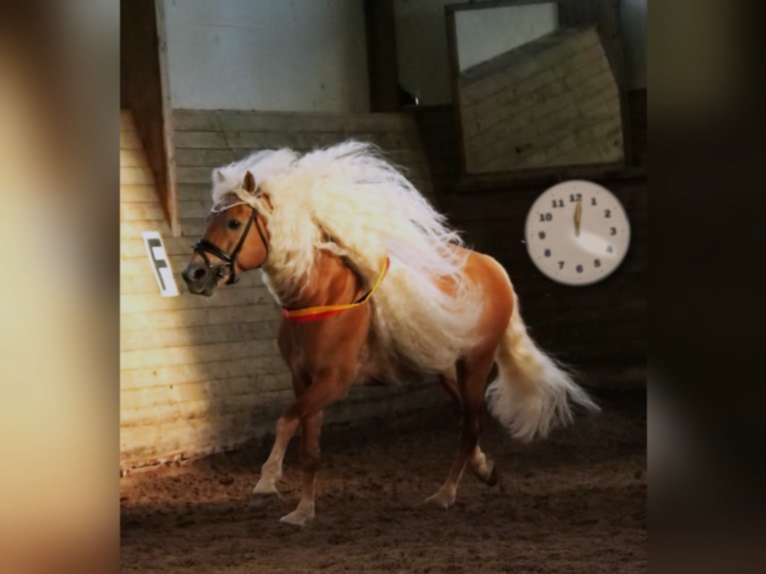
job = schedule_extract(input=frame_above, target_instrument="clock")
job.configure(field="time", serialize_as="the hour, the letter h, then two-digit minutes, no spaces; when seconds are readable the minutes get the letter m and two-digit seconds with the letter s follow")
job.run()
12h01
